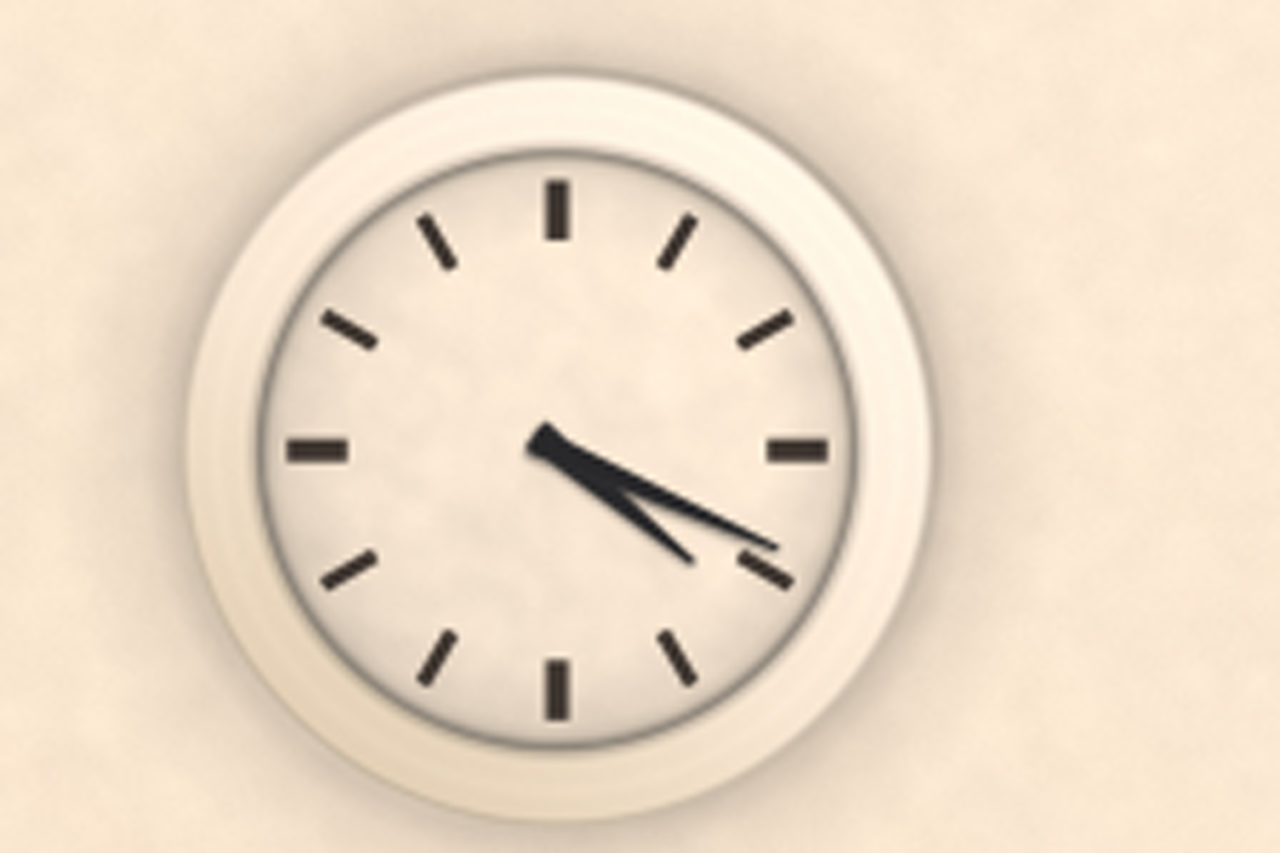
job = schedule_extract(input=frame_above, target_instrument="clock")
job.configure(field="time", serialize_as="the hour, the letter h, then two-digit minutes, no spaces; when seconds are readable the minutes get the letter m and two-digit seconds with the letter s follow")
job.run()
4h19
